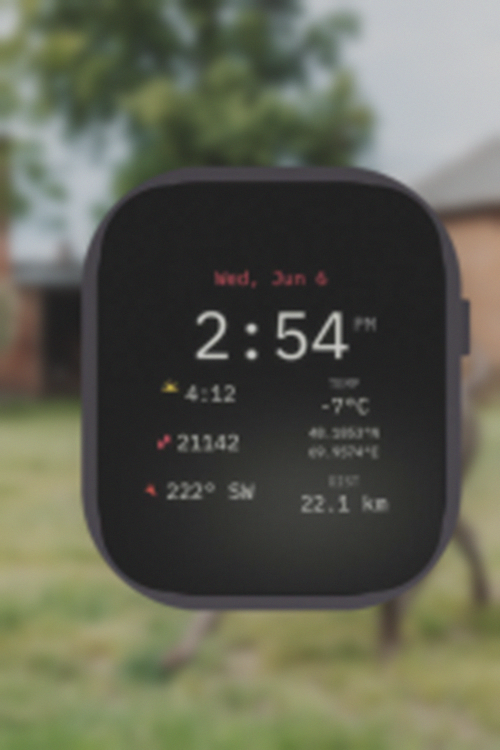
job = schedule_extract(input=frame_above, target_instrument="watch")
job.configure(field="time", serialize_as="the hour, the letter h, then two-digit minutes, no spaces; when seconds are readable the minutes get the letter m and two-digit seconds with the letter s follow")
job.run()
2h54
